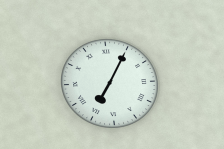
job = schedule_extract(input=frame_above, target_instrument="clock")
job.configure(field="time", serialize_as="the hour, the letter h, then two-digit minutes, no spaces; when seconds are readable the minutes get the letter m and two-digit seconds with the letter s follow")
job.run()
7h05
